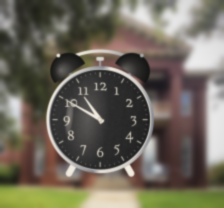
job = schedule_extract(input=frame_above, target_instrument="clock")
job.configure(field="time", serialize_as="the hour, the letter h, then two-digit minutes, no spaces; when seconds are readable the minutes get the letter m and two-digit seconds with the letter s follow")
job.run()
10h50
